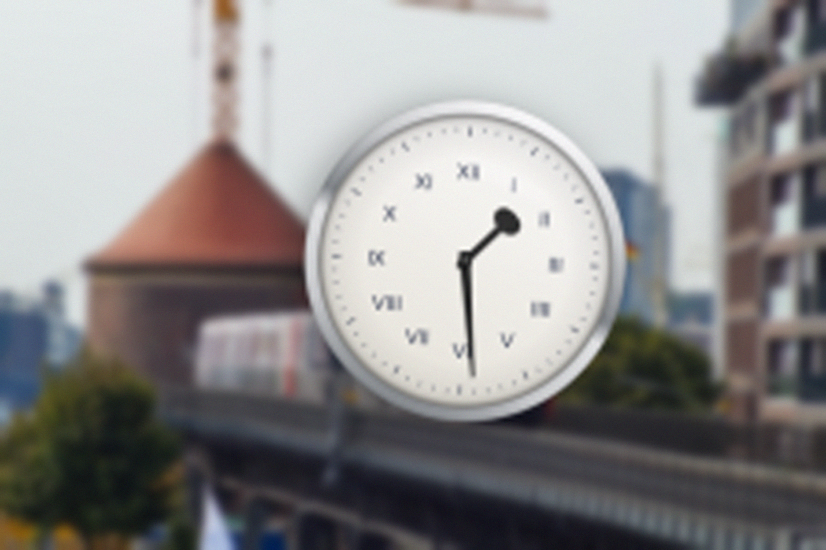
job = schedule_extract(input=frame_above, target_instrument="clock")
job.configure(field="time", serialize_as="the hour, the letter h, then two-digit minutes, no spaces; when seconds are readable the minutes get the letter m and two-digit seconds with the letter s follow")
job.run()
1h29
